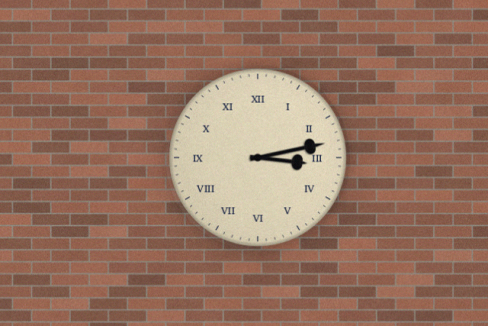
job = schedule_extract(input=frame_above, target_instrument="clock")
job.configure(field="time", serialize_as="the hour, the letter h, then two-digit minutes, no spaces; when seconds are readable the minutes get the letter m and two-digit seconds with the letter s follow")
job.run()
3h13
